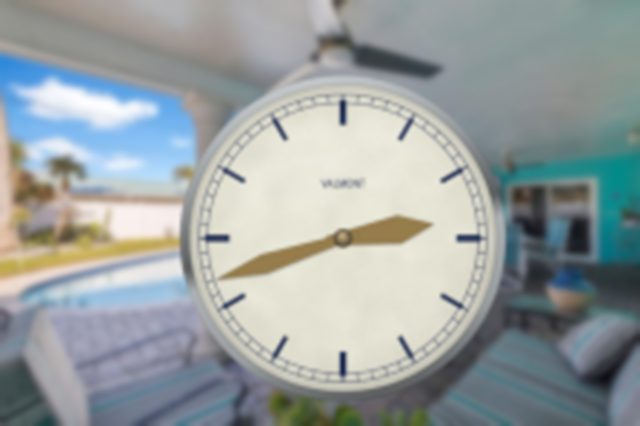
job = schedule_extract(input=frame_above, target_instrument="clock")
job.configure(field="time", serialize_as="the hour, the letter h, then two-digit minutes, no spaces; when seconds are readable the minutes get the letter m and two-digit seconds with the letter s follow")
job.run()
2h42
